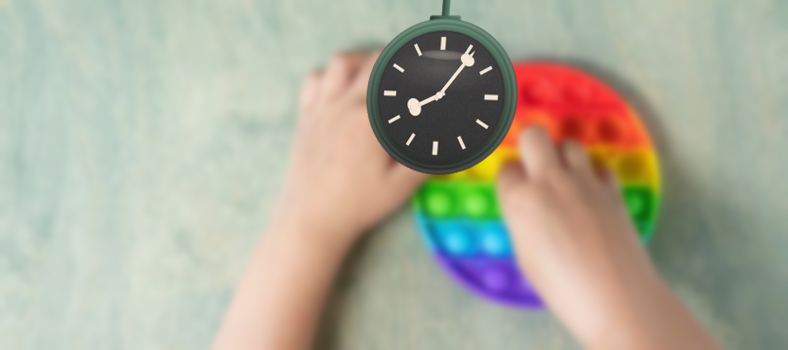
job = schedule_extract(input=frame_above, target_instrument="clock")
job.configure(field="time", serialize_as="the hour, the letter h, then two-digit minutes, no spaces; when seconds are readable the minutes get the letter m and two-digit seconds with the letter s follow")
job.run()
8h06
